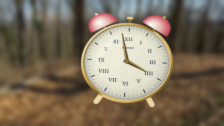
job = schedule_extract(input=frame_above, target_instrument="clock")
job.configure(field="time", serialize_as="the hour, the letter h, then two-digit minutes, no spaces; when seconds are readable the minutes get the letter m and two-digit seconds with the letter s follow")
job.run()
3h58
